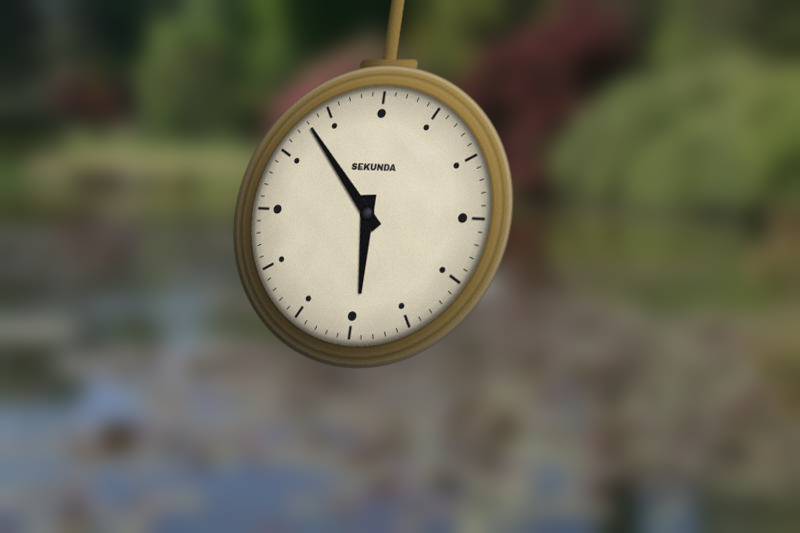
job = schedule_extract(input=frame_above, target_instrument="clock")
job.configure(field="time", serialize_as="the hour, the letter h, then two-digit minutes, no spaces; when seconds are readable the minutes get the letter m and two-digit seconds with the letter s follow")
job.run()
5h53
